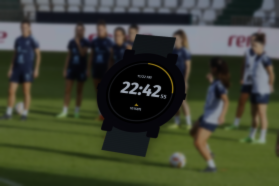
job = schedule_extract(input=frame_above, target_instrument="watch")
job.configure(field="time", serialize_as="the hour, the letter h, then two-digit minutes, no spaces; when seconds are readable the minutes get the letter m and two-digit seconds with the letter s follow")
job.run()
22h42
